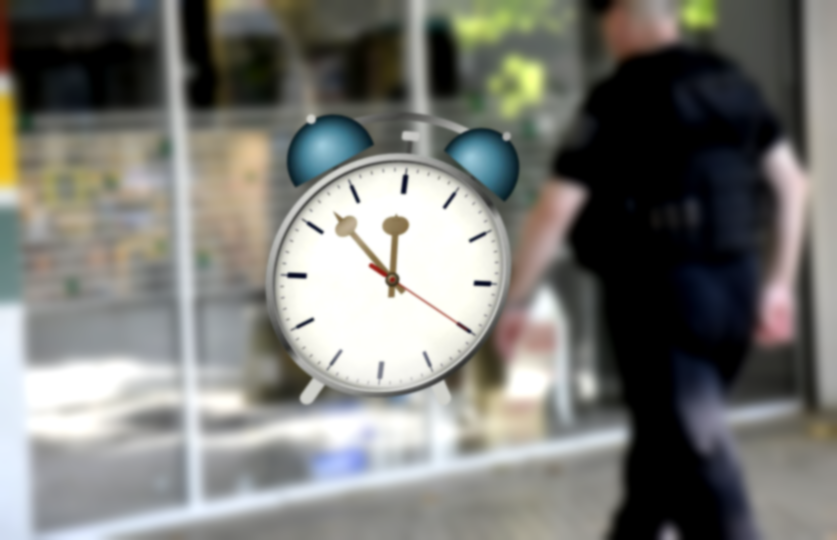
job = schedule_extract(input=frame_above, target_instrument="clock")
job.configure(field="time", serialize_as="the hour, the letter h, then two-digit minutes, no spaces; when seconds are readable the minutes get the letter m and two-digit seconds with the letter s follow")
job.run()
11h52m20s
